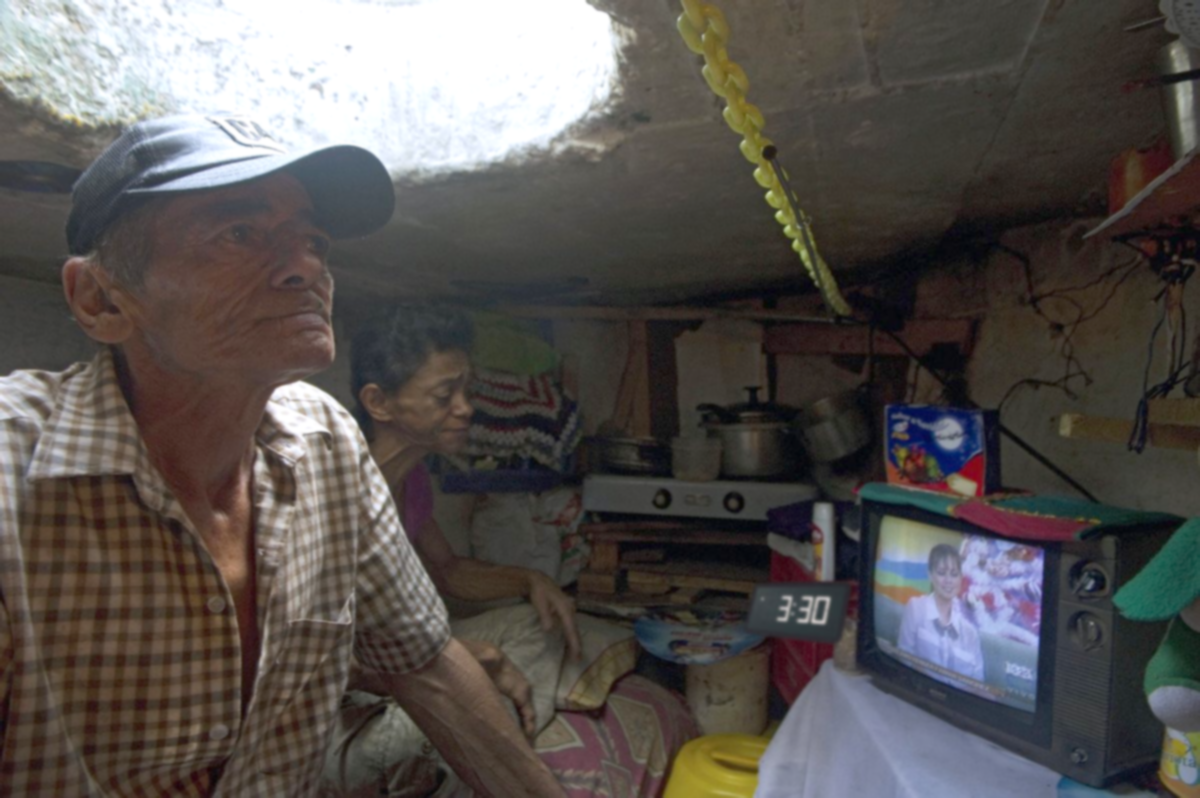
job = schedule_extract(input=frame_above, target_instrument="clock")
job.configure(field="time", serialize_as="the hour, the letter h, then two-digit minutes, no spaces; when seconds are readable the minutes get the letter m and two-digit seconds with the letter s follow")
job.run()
3h30
